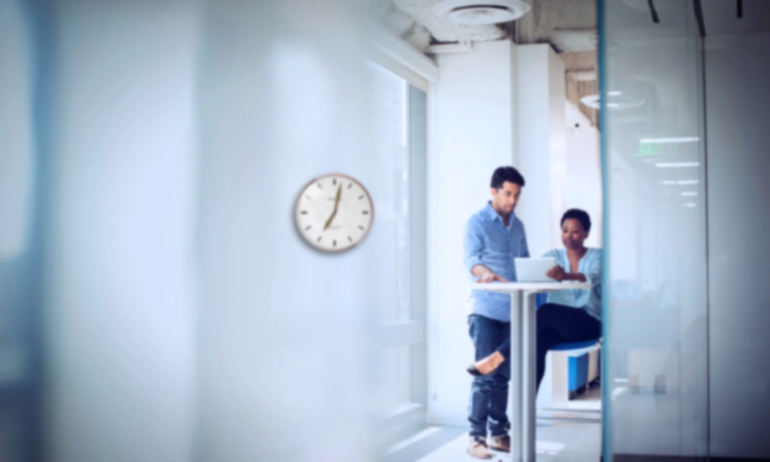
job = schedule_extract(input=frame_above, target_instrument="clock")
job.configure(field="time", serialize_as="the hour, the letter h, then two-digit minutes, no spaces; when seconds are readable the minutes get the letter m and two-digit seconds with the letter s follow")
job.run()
7h02
